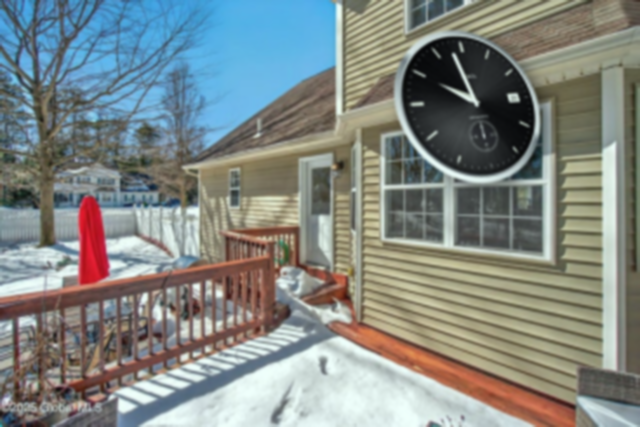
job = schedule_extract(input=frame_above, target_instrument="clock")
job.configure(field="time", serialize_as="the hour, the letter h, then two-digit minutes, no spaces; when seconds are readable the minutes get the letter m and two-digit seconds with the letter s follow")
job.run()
9h58
